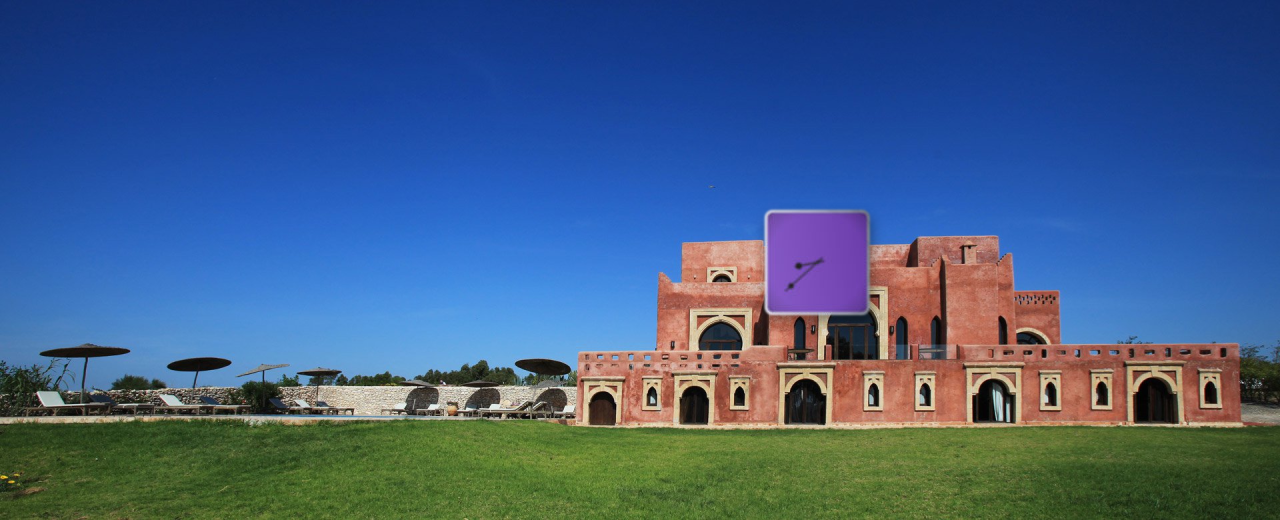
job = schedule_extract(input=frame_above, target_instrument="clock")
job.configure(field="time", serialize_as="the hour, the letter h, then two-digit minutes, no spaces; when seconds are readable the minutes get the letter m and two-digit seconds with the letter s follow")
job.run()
8h38
